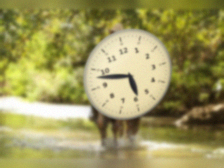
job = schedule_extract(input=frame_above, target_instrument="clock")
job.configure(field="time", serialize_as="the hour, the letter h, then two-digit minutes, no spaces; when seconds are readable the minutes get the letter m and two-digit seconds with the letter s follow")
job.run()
5h48
